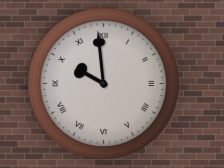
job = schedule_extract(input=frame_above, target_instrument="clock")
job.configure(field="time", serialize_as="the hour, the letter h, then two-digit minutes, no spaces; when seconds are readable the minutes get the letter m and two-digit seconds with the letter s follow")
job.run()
9h59
